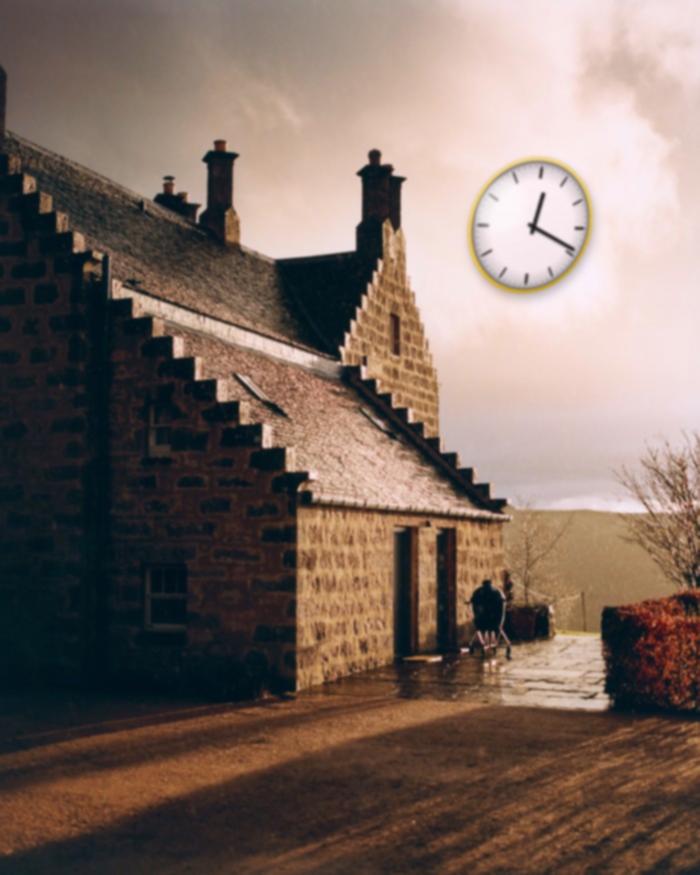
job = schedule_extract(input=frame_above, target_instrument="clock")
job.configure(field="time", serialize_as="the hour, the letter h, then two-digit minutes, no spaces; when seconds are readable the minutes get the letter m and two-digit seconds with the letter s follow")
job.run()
12h19
